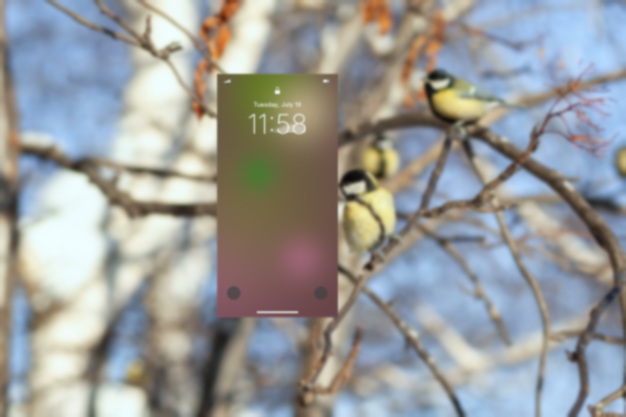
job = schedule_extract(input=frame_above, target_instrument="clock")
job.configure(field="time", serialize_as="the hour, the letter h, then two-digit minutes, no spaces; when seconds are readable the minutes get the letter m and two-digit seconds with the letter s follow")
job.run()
11h58
